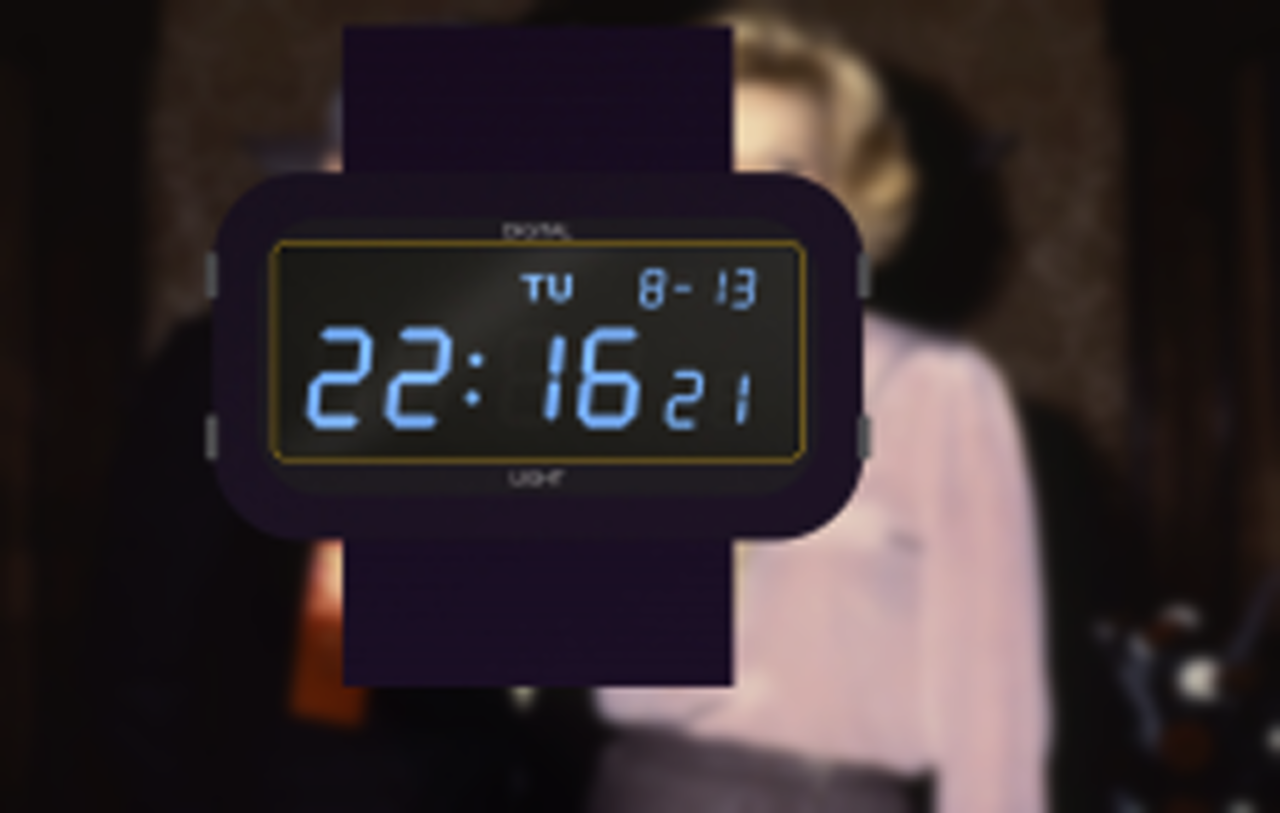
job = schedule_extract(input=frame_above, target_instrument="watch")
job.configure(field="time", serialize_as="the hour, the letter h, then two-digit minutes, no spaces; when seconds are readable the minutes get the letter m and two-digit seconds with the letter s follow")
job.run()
22h16m21s
